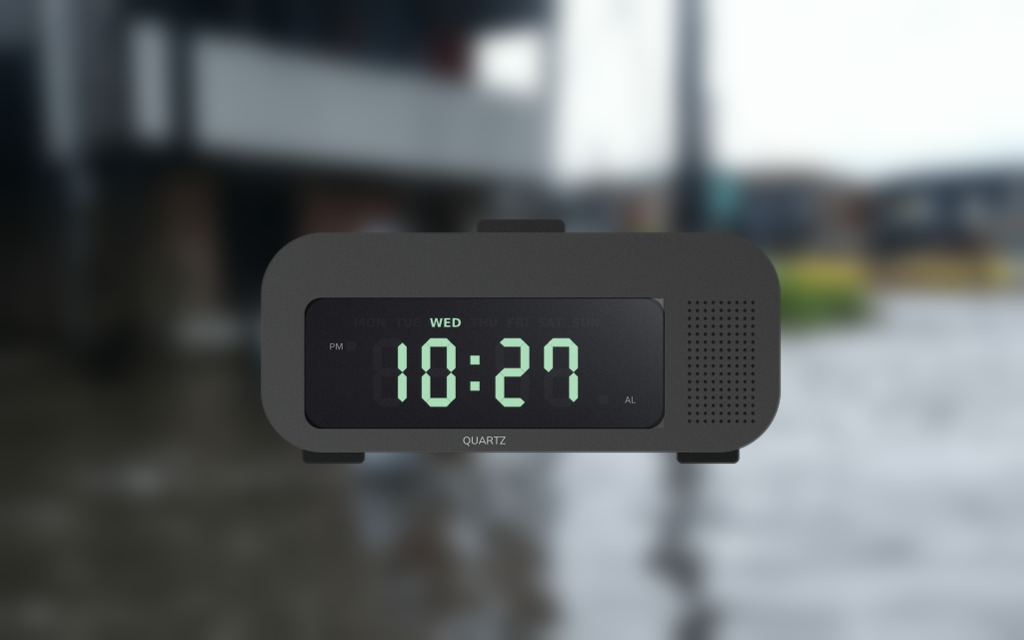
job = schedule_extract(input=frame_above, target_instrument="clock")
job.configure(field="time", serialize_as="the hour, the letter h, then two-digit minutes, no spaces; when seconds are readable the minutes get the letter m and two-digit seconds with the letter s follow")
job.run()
10h27
